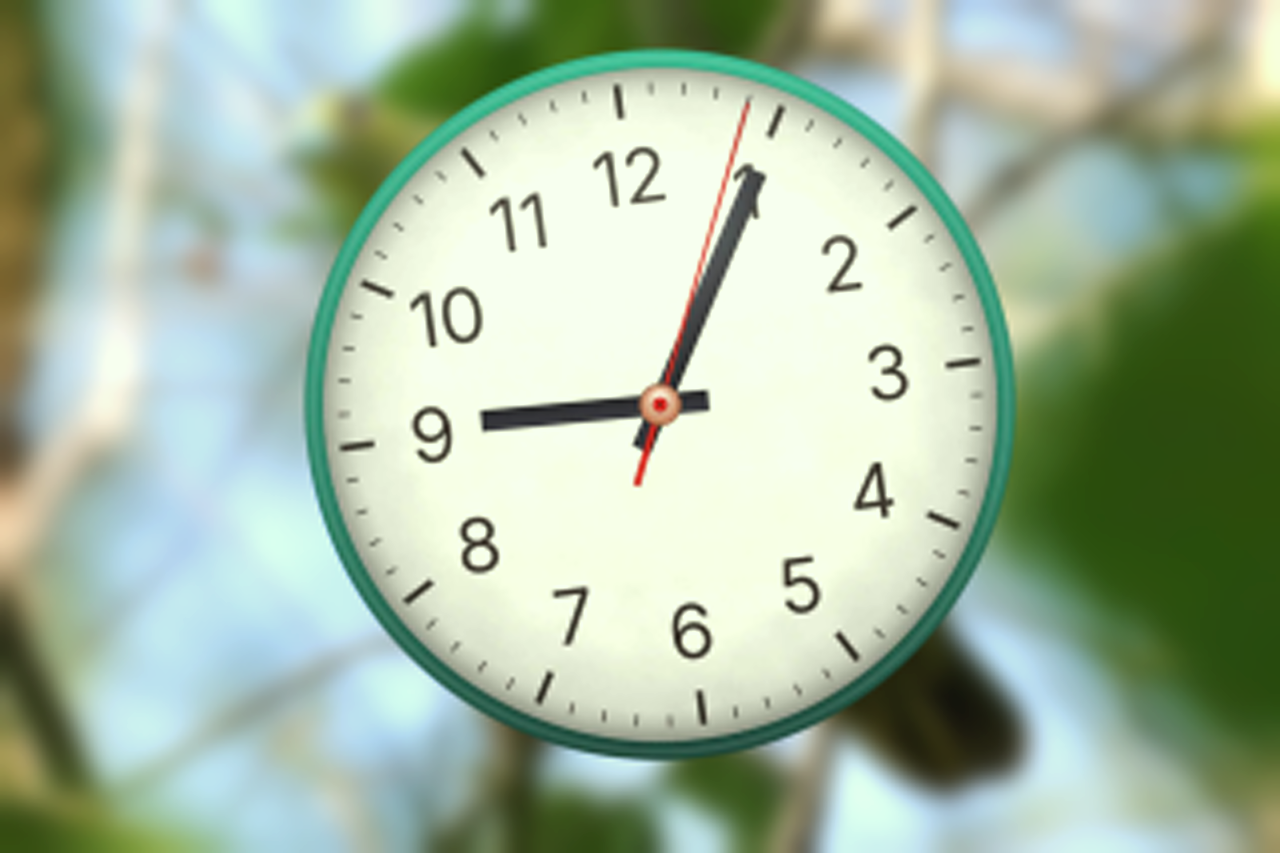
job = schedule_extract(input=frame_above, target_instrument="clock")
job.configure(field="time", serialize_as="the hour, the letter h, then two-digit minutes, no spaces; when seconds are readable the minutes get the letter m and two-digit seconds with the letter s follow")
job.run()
9h05m04s
